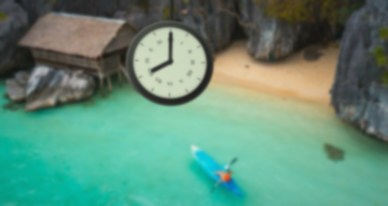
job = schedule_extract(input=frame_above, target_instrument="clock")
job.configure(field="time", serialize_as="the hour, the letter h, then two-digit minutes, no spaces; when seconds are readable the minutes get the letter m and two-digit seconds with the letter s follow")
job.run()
8h00
